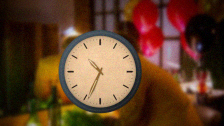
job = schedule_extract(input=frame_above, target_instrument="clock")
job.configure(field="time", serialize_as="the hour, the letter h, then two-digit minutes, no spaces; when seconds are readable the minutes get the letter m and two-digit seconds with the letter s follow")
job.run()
10h34
